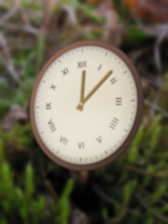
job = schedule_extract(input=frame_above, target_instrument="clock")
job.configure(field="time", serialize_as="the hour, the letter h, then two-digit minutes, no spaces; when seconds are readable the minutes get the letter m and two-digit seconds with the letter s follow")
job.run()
12h08
